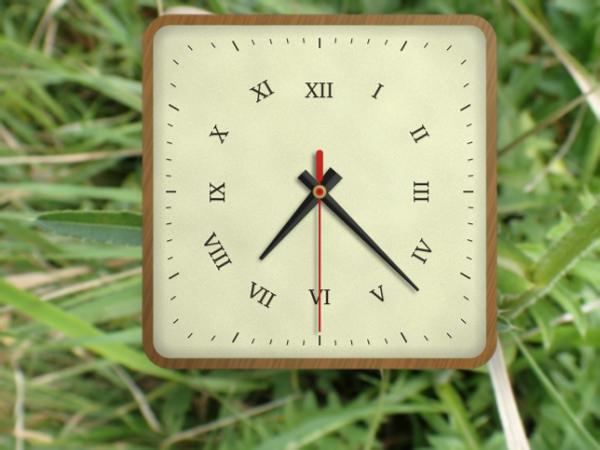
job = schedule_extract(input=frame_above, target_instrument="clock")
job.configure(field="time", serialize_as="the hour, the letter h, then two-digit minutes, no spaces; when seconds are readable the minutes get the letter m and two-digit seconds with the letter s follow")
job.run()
7h22m30s
